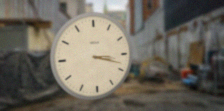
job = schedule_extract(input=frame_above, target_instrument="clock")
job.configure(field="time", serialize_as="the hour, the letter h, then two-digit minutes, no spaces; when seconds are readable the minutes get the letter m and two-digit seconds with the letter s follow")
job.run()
3h18
